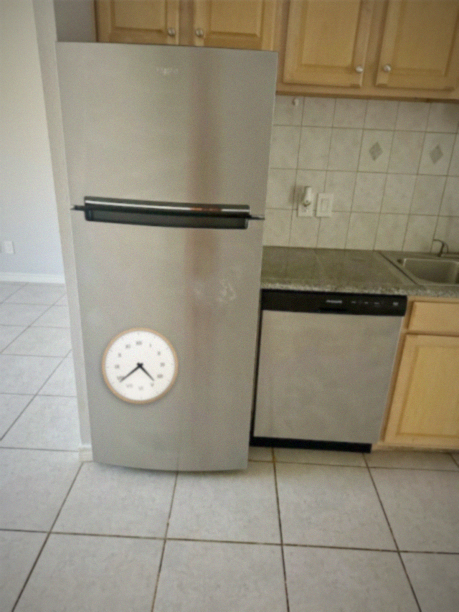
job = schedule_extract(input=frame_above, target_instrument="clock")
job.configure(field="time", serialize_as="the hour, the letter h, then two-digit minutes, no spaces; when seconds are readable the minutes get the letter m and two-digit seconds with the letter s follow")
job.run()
4h39
